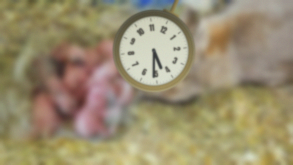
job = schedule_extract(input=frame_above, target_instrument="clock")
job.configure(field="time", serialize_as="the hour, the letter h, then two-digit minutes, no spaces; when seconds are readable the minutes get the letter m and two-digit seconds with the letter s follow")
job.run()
4h26
